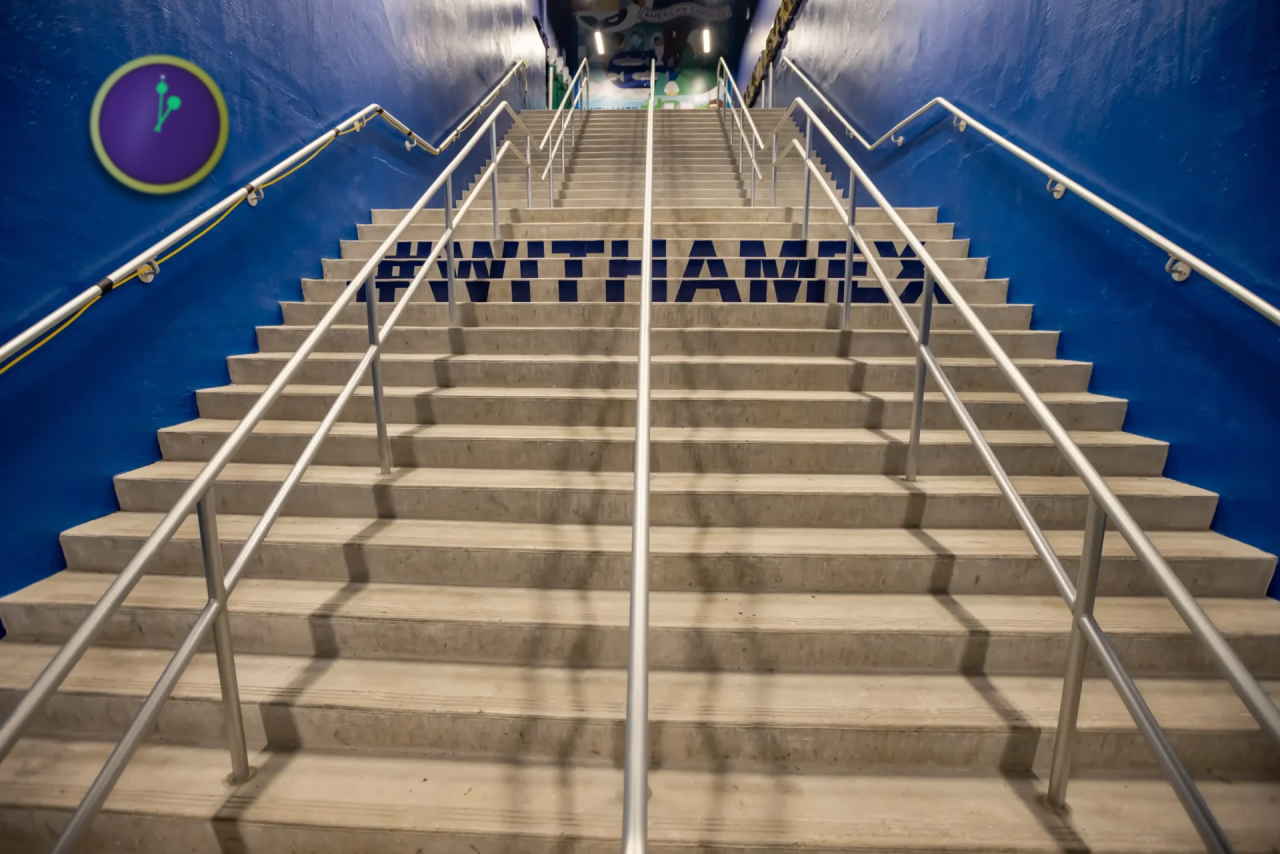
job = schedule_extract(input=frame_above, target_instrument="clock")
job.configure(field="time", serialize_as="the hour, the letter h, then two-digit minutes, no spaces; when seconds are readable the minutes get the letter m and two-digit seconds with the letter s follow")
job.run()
1h00
